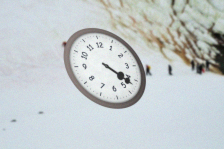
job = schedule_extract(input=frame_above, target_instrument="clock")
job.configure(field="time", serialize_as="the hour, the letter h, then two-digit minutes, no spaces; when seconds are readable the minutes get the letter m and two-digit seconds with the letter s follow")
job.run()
4h22
